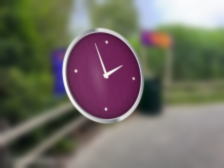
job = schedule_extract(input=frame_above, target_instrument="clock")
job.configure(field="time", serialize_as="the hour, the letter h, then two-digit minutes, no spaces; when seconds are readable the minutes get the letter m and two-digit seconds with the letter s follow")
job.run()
1h56
